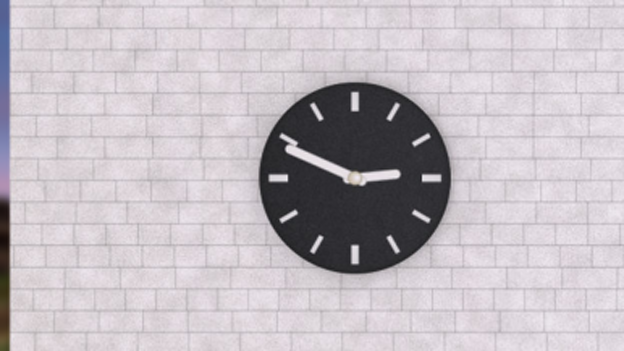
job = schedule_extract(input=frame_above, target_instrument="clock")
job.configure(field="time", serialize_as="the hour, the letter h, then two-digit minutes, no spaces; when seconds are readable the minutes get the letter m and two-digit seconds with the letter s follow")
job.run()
2h49
